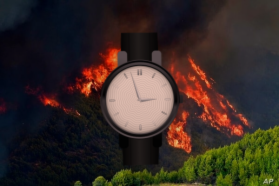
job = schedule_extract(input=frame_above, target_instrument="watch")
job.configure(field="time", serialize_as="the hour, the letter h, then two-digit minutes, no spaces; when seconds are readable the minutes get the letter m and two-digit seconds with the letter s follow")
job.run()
2h57
